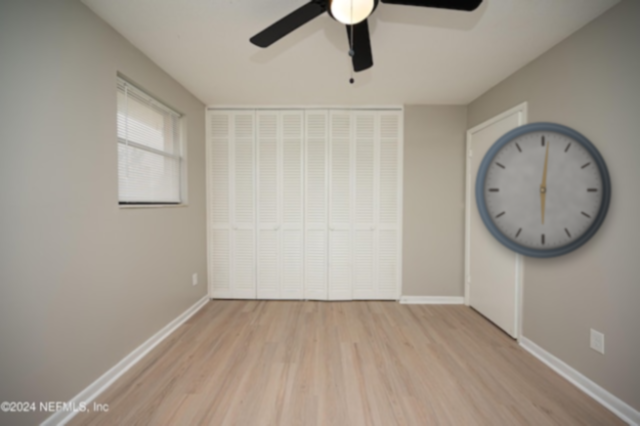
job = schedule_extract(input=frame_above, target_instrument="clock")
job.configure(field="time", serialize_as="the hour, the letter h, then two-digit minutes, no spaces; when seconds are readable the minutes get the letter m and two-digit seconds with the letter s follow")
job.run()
6h01
